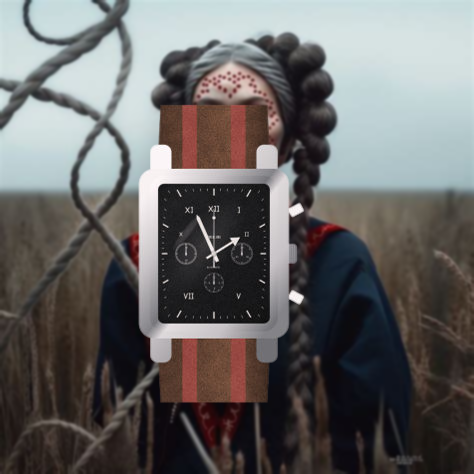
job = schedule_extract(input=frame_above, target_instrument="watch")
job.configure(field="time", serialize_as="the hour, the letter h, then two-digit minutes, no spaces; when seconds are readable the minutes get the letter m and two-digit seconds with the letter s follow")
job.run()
1h56
